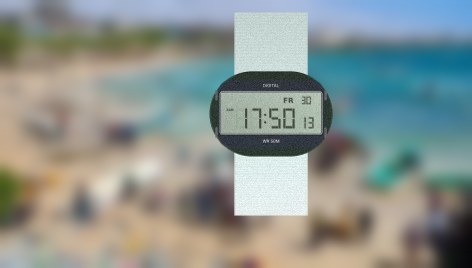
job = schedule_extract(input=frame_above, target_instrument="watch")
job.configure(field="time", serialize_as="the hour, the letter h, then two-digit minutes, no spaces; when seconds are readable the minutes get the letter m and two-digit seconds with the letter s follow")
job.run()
17h50m13s
